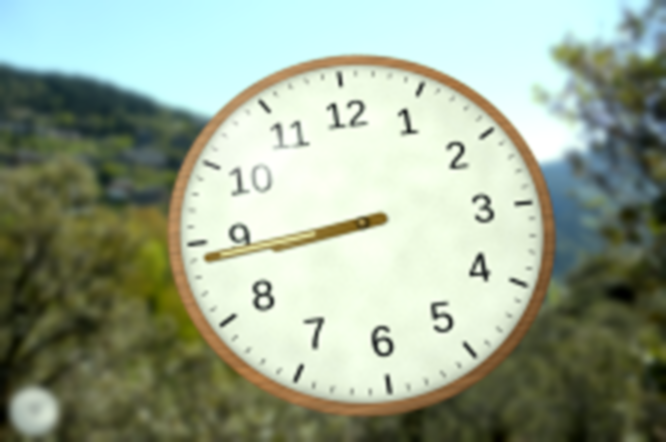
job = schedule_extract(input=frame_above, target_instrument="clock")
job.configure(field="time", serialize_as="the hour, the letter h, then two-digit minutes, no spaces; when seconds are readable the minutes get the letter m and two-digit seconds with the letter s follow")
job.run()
8h44
